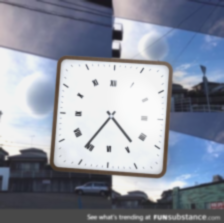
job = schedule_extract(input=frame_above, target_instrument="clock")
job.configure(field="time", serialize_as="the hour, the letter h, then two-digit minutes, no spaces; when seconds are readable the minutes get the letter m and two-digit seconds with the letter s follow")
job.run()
4h36
